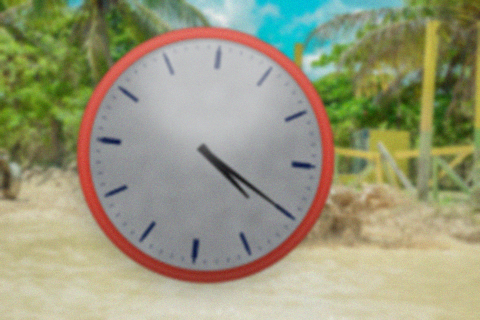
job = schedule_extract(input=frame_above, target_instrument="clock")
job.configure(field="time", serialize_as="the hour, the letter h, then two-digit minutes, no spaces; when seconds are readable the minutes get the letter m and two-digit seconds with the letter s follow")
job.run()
4h20
